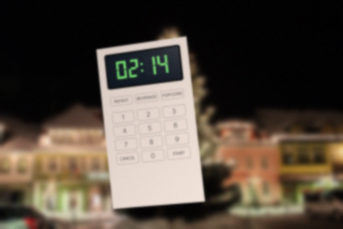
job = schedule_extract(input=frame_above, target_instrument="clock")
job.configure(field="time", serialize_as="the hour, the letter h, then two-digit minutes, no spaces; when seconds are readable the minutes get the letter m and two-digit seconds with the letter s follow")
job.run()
2h14
